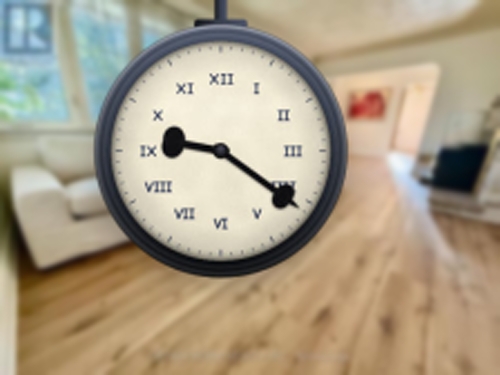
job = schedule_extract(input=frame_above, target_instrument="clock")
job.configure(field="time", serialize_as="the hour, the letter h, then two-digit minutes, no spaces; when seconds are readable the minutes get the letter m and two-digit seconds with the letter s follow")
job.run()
9h21
